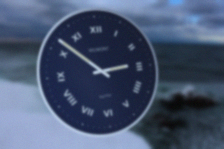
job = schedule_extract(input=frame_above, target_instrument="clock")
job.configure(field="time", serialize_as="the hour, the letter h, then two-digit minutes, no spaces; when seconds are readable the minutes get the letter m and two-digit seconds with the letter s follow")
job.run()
2h52
